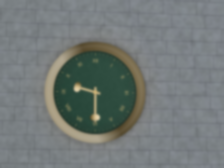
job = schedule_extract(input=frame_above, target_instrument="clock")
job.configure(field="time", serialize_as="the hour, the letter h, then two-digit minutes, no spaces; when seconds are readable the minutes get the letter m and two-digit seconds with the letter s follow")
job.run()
9h30
